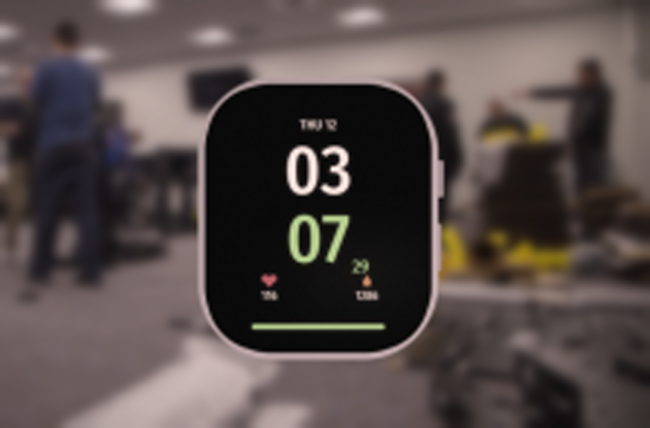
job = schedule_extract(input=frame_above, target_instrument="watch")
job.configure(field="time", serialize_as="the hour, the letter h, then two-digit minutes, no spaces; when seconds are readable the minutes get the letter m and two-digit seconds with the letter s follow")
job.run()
3h07
